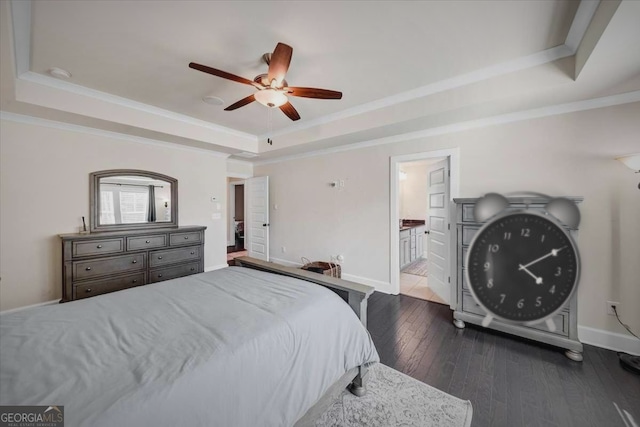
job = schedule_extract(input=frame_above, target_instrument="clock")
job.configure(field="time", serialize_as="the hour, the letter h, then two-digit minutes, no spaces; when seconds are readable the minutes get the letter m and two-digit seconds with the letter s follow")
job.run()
4h10
